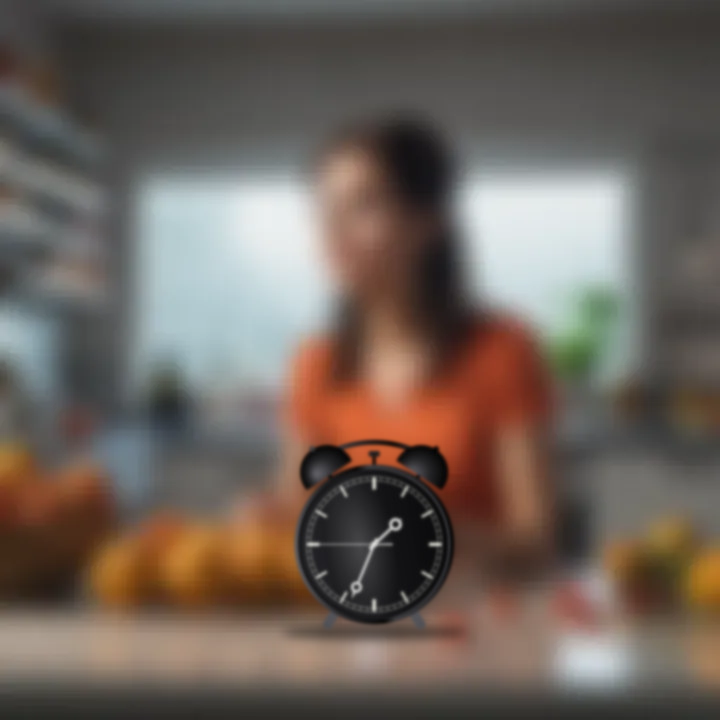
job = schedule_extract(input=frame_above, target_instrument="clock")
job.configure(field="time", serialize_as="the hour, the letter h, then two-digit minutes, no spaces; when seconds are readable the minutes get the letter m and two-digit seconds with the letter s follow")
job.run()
1h33m45s
